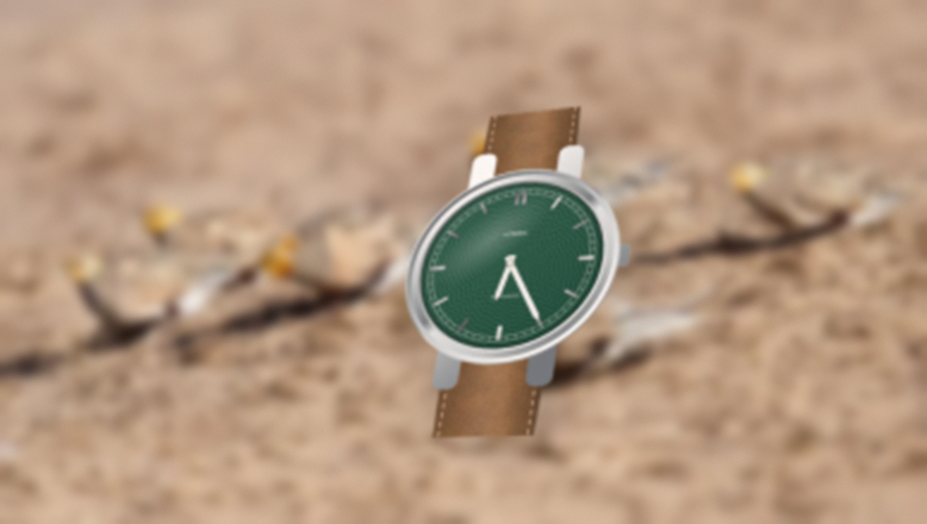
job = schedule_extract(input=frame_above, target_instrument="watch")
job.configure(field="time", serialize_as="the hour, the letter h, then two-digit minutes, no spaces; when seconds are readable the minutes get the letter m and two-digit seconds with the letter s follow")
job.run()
6h25
